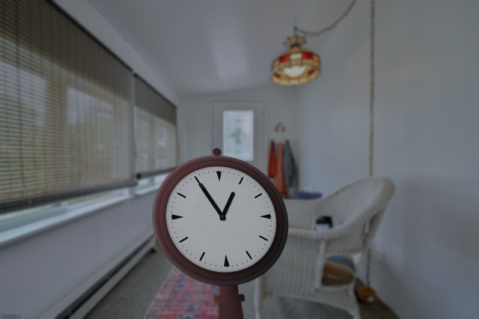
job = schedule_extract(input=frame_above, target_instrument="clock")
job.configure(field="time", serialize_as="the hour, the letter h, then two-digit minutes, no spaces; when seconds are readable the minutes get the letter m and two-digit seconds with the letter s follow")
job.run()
12h55
